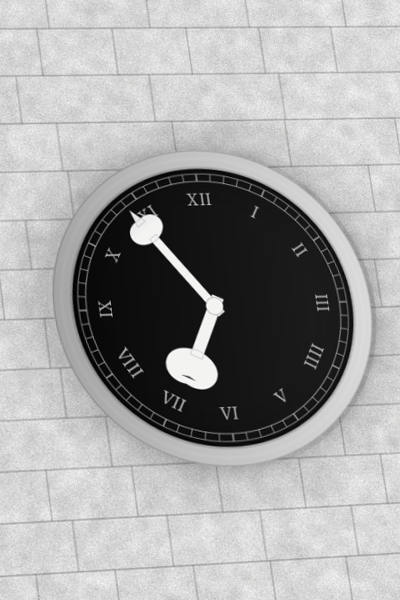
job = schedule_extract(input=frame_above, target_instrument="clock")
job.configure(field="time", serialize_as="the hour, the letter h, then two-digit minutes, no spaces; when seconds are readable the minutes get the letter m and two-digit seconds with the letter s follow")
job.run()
6h54
